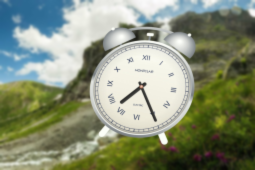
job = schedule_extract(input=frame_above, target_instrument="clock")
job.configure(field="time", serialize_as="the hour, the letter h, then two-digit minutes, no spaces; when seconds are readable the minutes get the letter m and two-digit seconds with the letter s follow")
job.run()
7h25
